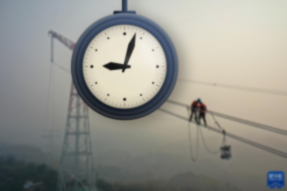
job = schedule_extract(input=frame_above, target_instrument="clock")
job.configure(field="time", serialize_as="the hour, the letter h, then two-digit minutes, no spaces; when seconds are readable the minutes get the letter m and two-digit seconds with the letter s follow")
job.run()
9h03
